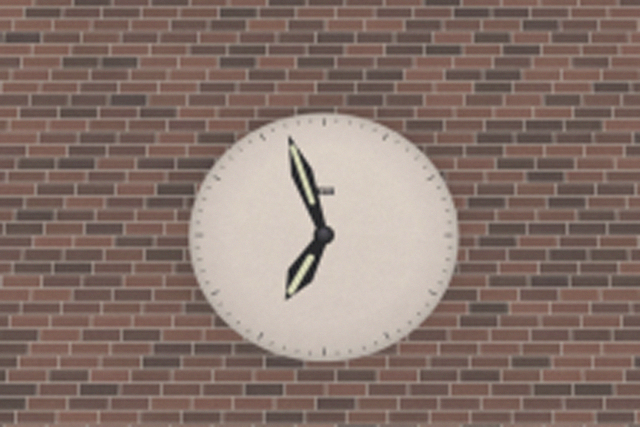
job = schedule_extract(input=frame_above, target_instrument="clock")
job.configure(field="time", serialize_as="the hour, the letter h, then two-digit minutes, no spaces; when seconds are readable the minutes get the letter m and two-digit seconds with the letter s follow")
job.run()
6h57
